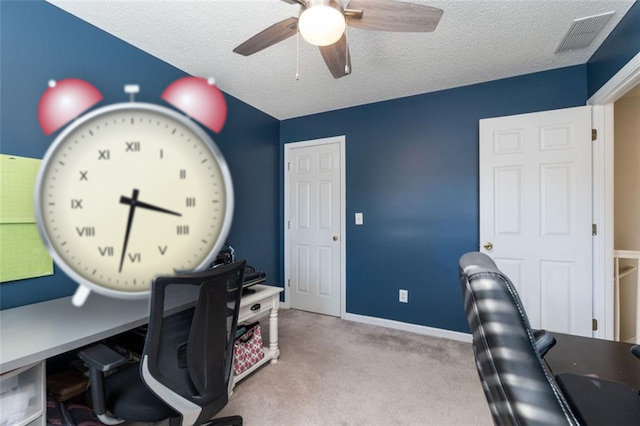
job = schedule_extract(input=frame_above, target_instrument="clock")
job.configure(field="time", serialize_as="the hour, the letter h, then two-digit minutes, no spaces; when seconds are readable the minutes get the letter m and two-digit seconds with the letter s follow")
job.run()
3h32
